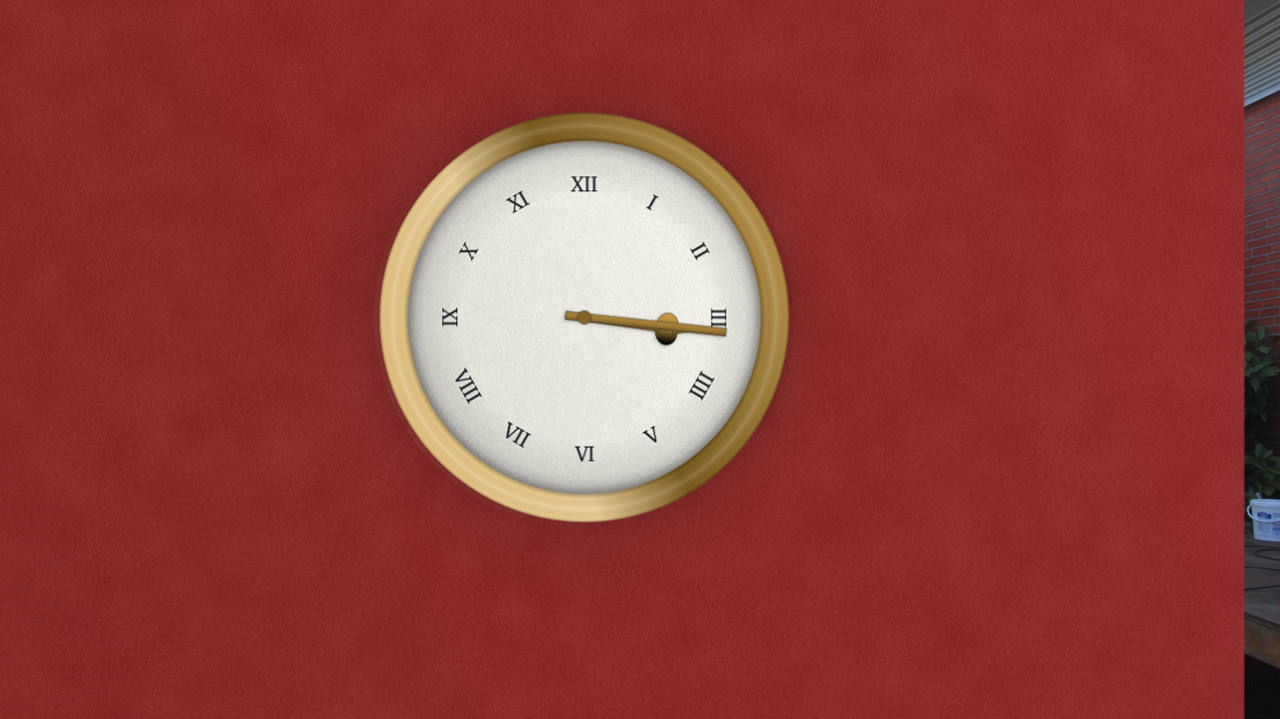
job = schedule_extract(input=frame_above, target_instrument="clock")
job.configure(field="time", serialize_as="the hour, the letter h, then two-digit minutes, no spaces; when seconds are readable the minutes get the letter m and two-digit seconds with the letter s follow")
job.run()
3h16
